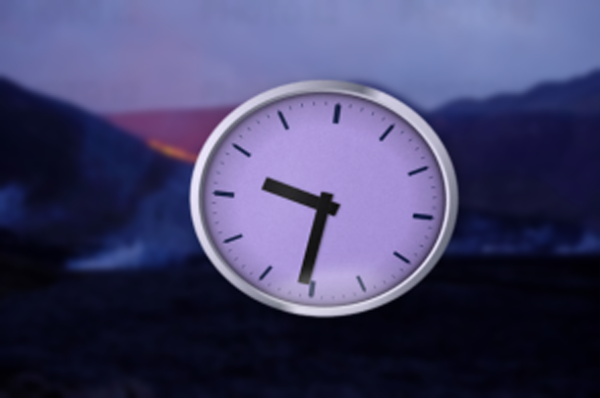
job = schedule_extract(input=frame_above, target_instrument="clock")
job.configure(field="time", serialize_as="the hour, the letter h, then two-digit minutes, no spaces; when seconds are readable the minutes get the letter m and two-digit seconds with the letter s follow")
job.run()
9h31
